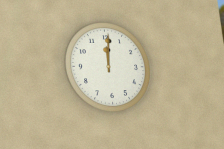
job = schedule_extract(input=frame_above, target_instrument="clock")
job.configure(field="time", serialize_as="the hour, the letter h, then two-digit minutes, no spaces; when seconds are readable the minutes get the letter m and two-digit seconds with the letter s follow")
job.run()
12h01
